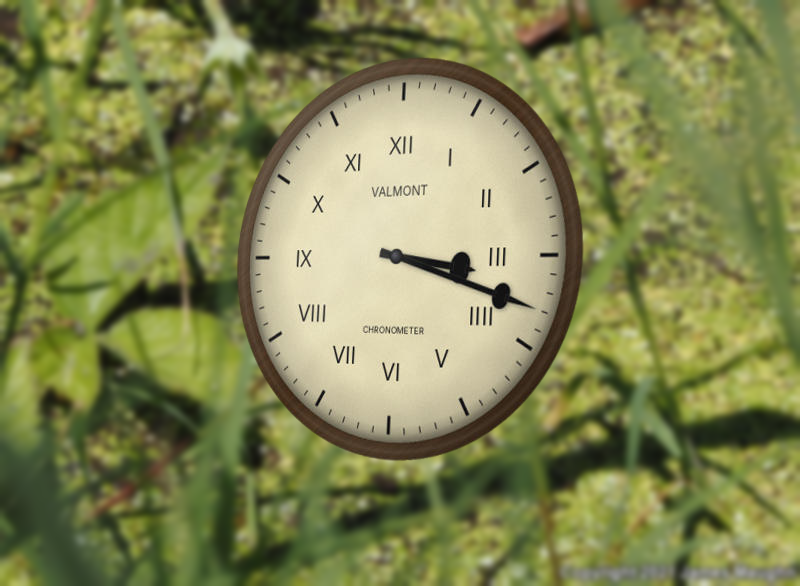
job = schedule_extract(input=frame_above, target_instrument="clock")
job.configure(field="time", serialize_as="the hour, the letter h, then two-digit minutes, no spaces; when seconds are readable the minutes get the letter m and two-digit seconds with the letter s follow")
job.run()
3h18
